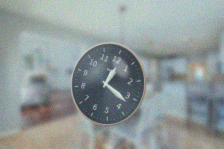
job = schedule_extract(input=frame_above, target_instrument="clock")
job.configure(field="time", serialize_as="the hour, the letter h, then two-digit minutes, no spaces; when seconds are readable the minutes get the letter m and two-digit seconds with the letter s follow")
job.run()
12h17
